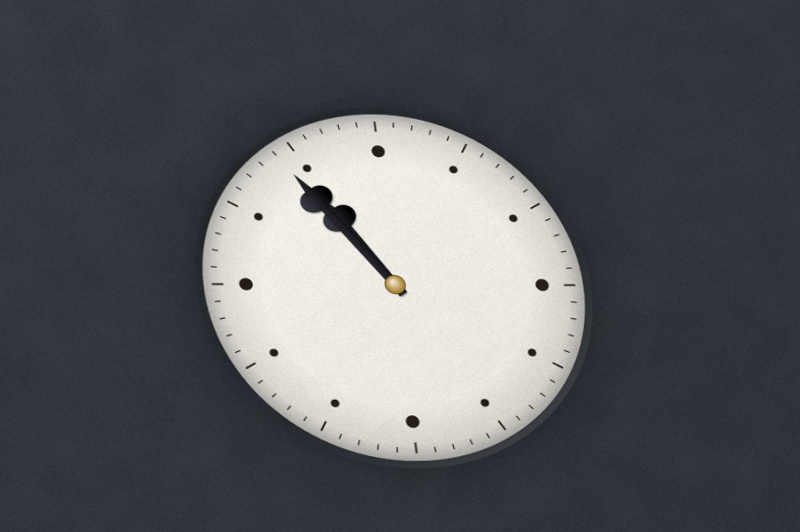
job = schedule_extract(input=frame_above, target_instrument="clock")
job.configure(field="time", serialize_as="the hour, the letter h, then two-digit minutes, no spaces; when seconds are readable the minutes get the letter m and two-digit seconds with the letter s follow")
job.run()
10h54
